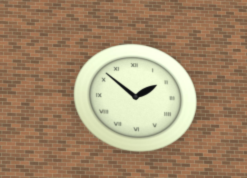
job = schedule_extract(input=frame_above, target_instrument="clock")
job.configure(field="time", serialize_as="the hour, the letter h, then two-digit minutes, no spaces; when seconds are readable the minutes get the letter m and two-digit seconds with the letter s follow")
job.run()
1h52
